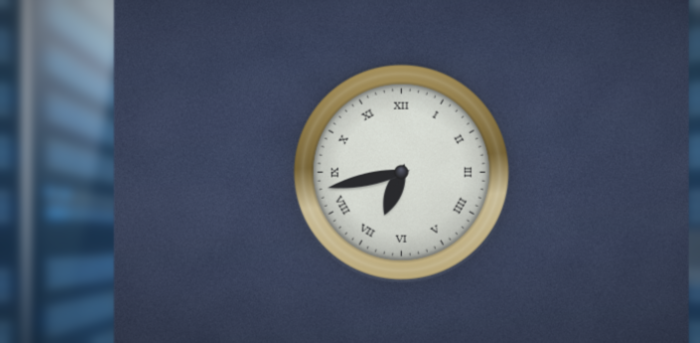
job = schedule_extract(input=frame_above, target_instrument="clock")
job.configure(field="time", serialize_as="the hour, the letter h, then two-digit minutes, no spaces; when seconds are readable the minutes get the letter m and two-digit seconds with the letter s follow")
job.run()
6h43
